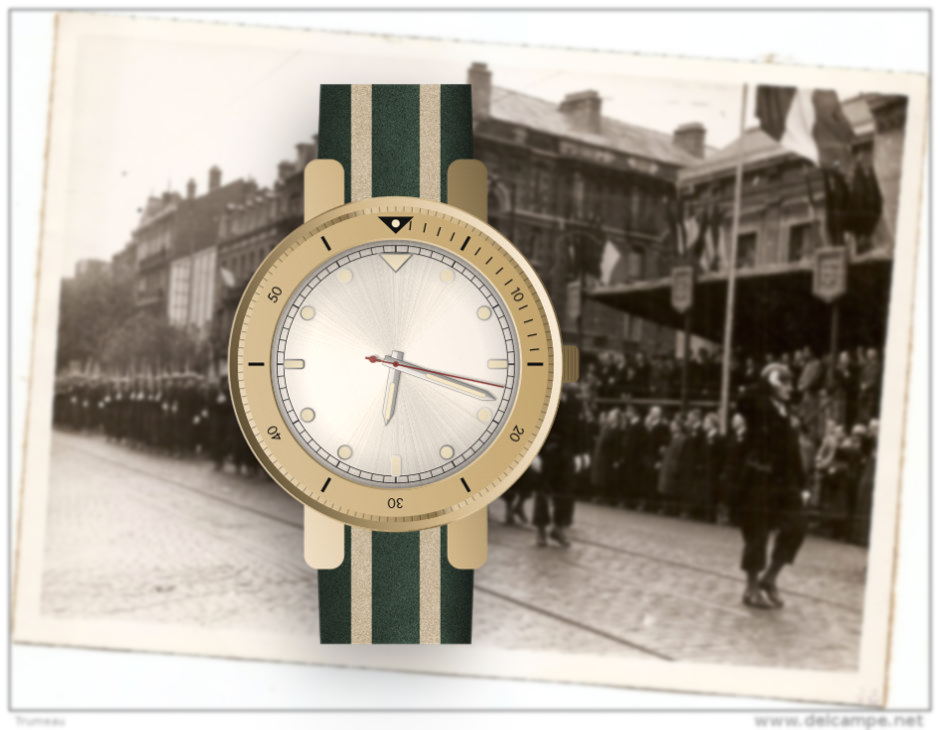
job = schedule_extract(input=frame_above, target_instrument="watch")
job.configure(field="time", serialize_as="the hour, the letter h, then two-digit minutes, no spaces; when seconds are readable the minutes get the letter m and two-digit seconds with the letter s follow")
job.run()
6h18m17s
